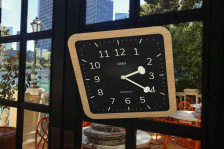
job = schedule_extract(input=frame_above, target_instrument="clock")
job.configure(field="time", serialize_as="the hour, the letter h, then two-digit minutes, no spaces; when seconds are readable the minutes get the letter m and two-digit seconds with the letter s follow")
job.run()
2h21
